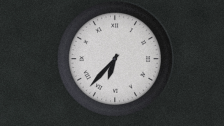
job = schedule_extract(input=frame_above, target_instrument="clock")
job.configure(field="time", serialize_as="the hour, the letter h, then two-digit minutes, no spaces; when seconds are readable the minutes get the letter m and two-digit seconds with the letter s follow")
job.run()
6h37
